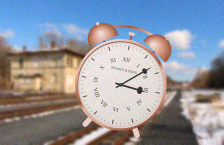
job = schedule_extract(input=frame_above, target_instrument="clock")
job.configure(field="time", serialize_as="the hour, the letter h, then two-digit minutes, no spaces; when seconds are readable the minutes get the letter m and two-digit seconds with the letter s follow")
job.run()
3h08
